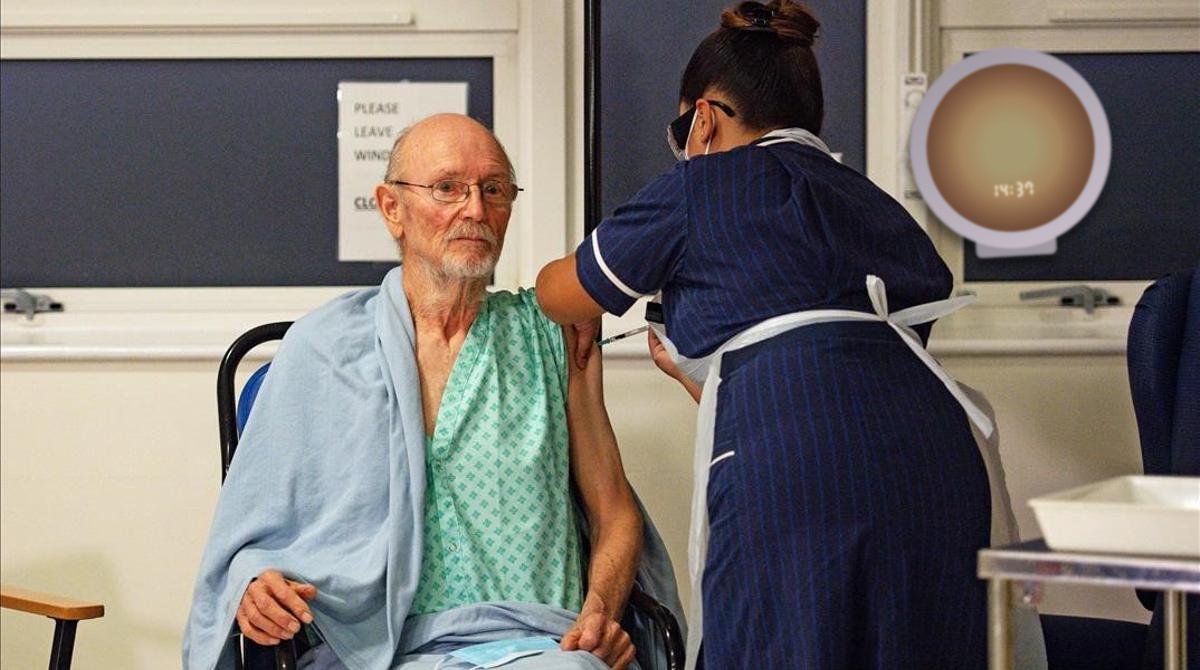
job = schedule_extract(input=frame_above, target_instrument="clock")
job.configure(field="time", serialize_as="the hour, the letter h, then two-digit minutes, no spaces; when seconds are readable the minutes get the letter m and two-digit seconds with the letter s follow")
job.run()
14h37
